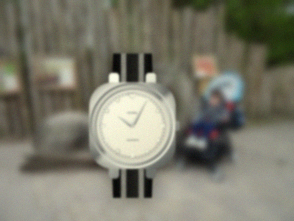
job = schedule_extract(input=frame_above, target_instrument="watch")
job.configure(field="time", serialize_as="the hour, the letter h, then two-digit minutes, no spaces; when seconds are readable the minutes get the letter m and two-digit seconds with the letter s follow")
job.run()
10h05
